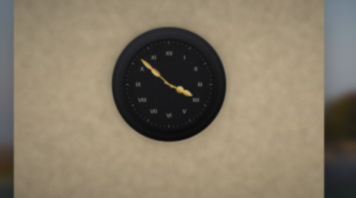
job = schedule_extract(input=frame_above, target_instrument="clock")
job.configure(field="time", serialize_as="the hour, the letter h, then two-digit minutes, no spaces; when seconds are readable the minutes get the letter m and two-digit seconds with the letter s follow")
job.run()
3h52
